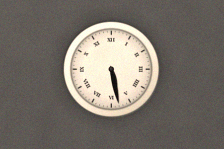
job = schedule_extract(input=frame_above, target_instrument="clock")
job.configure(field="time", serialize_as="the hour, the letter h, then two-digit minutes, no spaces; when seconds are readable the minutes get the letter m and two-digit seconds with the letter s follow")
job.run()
5h28
